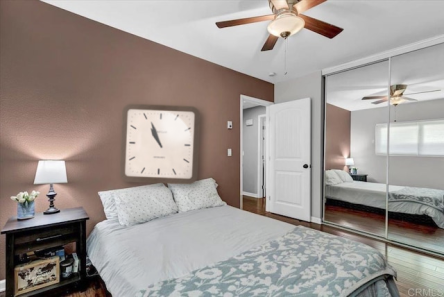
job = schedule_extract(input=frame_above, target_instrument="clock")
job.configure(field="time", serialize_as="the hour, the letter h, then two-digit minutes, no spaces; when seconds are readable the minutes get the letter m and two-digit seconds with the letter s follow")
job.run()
10h56
